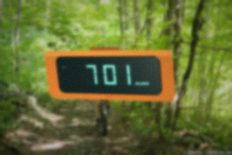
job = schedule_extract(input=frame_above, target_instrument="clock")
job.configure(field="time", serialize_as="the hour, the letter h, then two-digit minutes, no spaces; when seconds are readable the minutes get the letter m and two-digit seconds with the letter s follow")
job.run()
7h01
